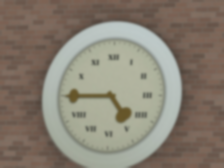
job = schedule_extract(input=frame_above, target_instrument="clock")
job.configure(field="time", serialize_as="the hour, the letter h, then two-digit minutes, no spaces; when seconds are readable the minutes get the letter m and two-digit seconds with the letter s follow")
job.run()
4h45
